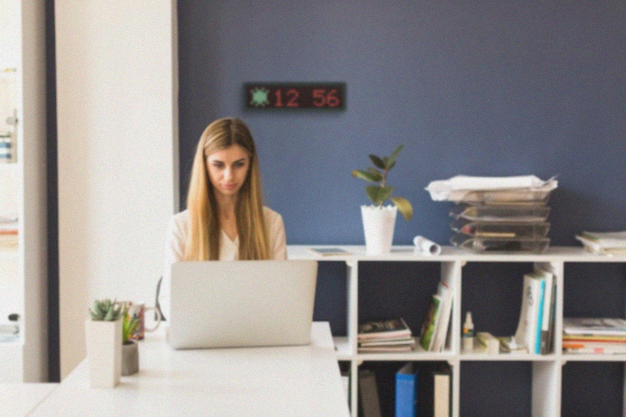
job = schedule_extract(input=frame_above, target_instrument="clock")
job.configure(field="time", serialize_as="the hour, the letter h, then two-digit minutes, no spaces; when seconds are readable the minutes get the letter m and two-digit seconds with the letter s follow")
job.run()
12h56
